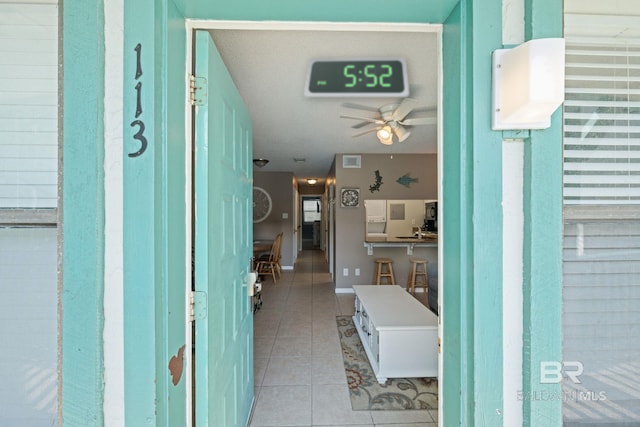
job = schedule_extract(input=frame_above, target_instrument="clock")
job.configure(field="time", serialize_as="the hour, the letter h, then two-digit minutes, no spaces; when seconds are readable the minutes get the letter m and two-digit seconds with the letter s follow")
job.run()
5h52
